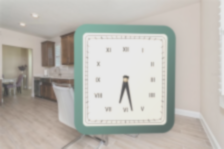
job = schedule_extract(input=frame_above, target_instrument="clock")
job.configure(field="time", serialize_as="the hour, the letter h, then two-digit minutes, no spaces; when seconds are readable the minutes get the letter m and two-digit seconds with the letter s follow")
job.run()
6h28
